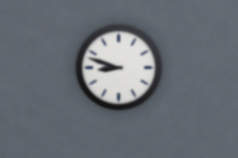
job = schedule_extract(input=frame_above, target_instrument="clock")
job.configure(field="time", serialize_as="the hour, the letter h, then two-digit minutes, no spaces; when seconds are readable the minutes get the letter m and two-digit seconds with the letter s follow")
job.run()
8h48
